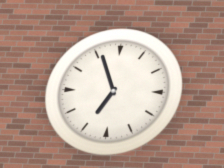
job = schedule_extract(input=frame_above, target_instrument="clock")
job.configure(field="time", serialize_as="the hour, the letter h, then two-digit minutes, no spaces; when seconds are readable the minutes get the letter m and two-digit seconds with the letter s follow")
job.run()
6h56
